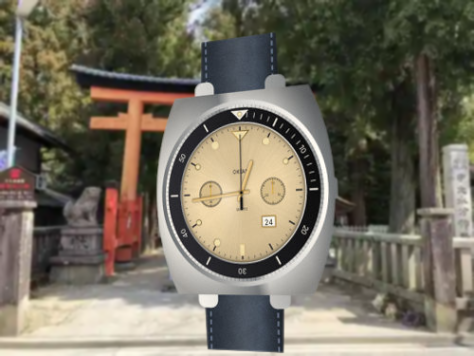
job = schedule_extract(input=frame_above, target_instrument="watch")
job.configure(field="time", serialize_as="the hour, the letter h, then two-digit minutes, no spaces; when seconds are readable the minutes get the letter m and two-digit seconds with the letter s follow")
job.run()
12h44
